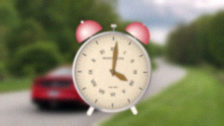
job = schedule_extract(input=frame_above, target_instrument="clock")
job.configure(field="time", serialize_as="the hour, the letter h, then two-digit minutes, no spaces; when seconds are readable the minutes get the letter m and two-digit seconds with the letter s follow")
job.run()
4h01
